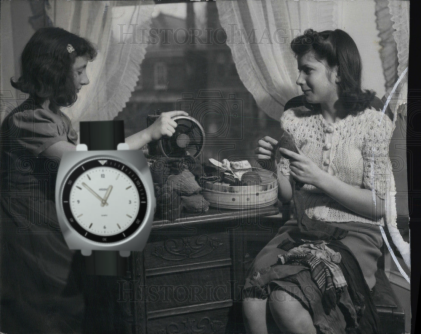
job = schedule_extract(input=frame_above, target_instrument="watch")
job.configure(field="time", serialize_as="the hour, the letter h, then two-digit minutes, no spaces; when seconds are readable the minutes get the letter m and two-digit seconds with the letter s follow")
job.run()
12h52
